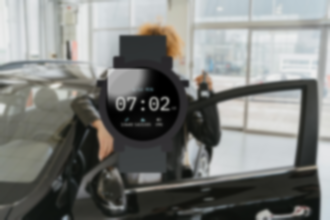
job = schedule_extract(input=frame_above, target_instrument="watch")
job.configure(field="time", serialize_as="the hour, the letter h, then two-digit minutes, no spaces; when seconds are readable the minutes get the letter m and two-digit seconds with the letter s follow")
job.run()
7h02
